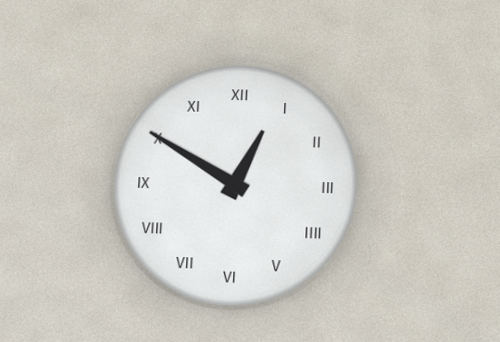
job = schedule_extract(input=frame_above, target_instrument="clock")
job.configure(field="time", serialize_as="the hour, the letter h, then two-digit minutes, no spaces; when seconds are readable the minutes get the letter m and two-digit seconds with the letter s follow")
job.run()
12h50
